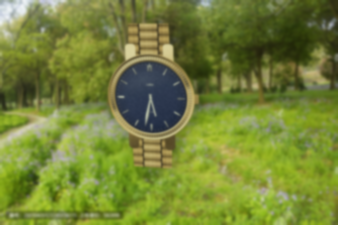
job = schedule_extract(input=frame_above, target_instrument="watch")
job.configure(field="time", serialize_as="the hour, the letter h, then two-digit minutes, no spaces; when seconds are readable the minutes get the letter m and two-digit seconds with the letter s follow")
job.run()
5h32
